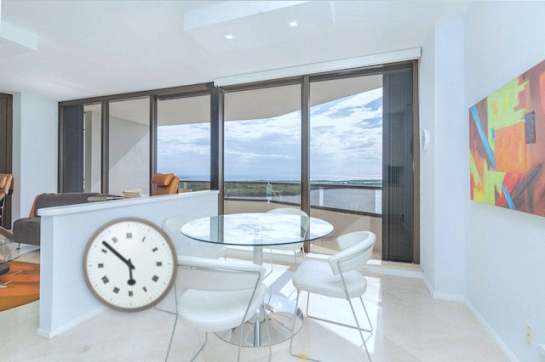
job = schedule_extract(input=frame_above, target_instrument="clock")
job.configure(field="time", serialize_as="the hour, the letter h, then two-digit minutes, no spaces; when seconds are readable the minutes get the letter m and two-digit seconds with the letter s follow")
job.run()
5h52
